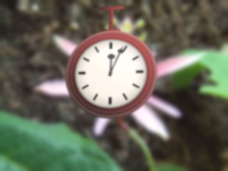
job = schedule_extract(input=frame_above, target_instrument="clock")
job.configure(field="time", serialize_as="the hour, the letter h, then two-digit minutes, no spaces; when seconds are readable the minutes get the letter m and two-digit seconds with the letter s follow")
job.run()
12h04
